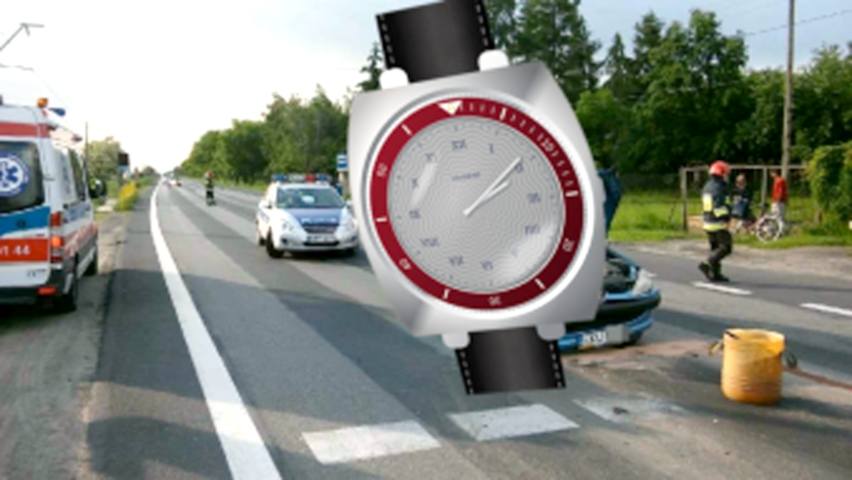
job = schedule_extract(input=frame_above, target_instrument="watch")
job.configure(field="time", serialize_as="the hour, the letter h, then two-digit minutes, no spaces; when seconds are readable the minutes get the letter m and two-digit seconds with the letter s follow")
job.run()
2h09
